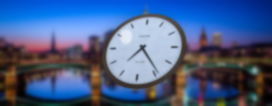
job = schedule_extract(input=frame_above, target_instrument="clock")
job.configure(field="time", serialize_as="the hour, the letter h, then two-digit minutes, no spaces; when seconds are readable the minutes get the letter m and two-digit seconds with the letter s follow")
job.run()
7h24
